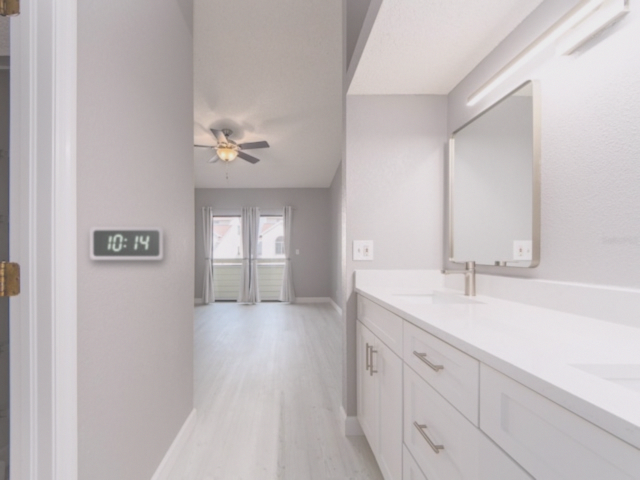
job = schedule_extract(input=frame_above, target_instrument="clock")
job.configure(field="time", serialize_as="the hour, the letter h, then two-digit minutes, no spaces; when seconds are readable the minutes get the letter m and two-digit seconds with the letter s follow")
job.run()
10h14
